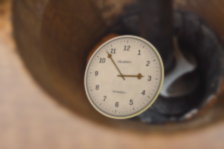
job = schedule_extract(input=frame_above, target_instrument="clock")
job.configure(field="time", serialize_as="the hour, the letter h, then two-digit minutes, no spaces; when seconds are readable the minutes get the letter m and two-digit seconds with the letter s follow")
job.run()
2h53
